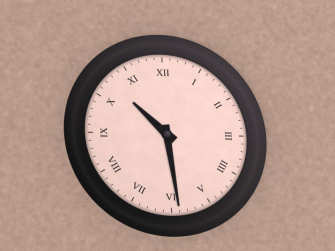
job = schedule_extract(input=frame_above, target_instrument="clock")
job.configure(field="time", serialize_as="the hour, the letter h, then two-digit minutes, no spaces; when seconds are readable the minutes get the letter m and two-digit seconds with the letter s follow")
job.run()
10h29
